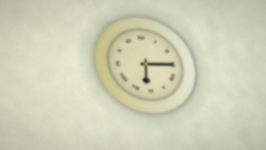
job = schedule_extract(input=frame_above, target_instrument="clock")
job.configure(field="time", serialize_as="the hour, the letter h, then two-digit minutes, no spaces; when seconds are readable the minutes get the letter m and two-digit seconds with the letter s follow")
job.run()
6h15
